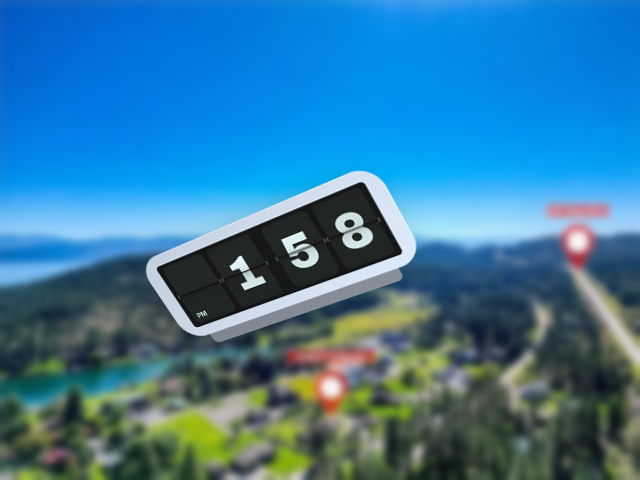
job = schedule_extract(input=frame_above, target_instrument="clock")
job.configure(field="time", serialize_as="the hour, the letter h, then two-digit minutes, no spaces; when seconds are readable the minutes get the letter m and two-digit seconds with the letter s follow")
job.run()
1h58
